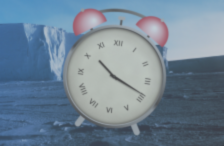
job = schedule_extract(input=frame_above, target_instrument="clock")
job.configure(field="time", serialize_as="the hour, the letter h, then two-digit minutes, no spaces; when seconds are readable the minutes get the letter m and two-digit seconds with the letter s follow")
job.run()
10h19
